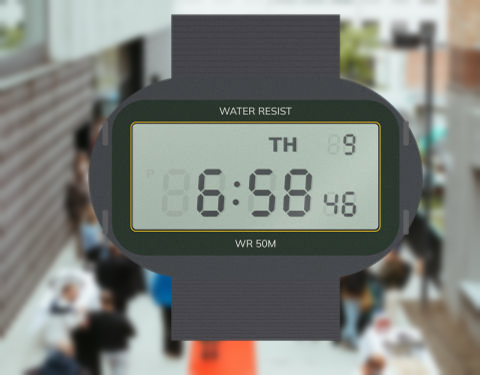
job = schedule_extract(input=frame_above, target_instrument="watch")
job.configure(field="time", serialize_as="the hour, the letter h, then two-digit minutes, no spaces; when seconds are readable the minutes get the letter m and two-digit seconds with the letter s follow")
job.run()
6h58m46s
